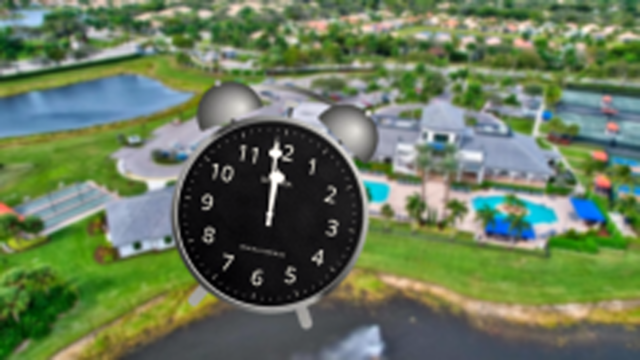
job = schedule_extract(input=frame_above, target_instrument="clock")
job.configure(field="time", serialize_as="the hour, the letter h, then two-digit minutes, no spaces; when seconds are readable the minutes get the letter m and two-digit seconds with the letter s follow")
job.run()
11h59
